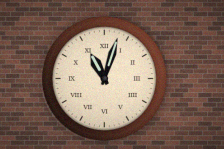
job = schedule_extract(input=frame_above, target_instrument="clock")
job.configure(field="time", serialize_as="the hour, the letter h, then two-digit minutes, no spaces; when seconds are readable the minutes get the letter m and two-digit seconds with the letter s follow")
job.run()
11h03
